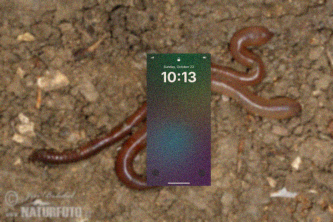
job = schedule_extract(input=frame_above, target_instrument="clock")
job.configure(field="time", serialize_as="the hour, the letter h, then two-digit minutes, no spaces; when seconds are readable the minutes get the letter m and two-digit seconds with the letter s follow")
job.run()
10h13
